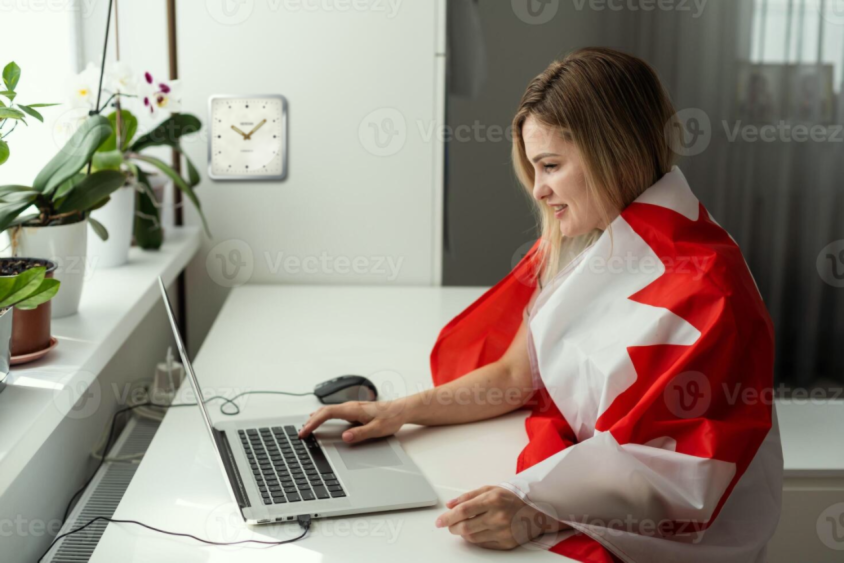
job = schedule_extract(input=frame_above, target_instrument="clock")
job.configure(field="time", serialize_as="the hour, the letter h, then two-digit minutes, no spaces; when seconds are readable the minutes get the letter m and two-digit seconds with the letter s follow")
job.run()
10h08
